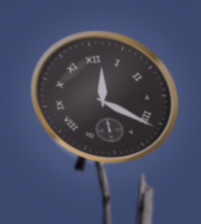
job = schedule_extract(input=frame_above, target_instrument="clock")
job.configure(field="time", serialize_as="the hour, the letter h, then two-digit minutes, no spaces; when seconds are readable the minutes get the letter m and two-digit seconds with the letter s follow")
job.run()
12h21
